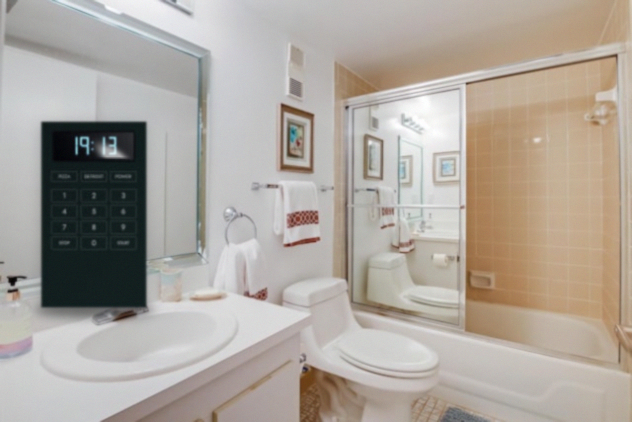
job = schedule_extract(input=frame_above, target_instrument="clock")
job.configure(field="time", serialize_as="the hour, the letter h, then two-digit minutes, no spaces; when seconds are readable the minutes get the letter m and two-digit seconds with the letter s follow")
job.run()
19h13
